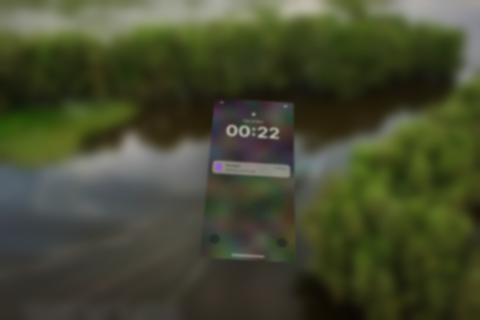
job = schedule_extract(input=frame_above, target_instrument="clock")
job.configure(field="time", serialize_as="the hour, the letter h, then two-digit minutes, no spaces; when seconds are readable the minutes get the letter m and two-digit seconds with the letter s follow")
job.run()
0h22
